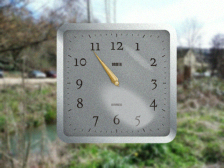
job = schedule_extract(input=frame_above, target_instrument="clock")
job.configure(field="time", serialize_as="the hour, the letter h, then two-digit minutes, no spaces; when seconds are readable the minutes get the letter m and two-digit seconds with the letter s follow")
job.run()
10h54
